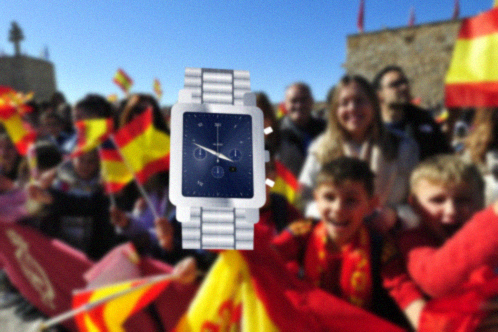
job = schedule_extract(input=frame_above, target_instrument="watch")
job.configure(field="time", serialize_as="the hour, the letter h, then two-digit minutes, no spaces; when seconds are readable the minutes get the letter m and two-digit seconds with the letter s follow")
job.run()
3h49
